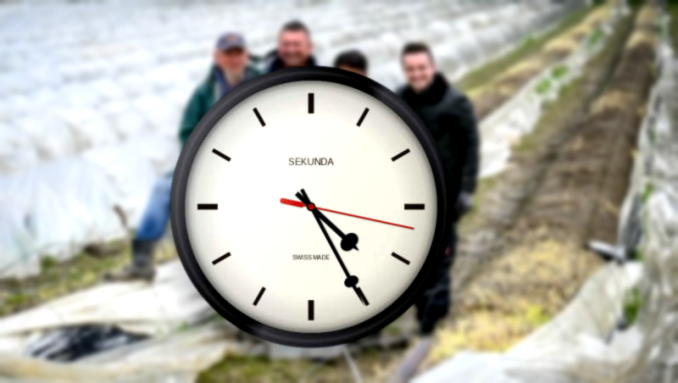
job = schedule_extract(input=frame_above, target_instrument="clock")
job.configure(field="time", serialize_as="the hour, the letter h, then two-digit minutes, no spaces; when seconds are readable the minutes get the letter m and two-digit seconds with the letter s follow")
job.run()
4h25m17s
